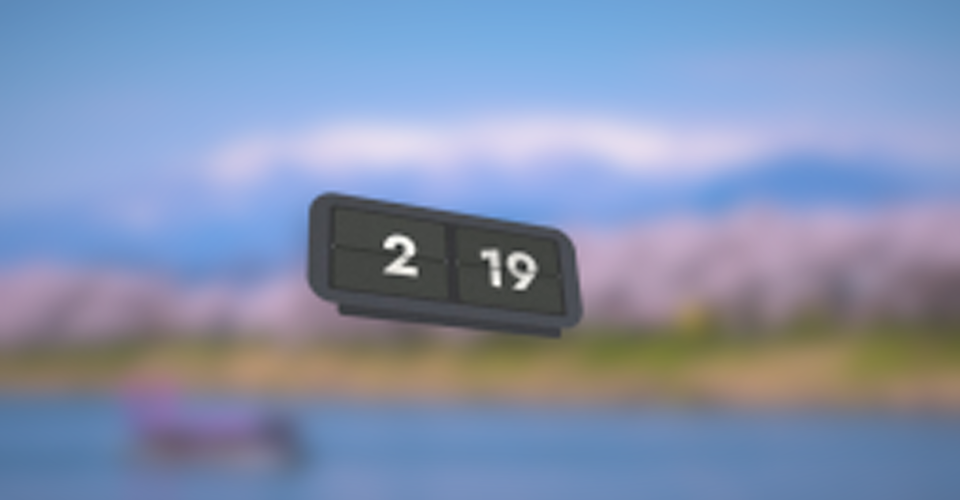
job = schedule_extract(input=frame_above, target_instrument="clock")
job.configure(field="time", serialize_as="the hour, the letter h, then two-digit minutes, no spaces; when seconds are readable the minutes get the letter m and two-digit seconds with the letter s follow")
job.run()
2h19
